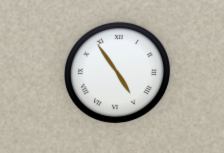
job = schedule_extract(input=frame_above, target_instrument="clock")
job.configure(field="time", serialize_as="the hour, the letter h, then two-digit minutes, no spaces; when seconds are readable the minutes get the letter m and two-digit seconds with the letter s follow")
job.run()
4h54
